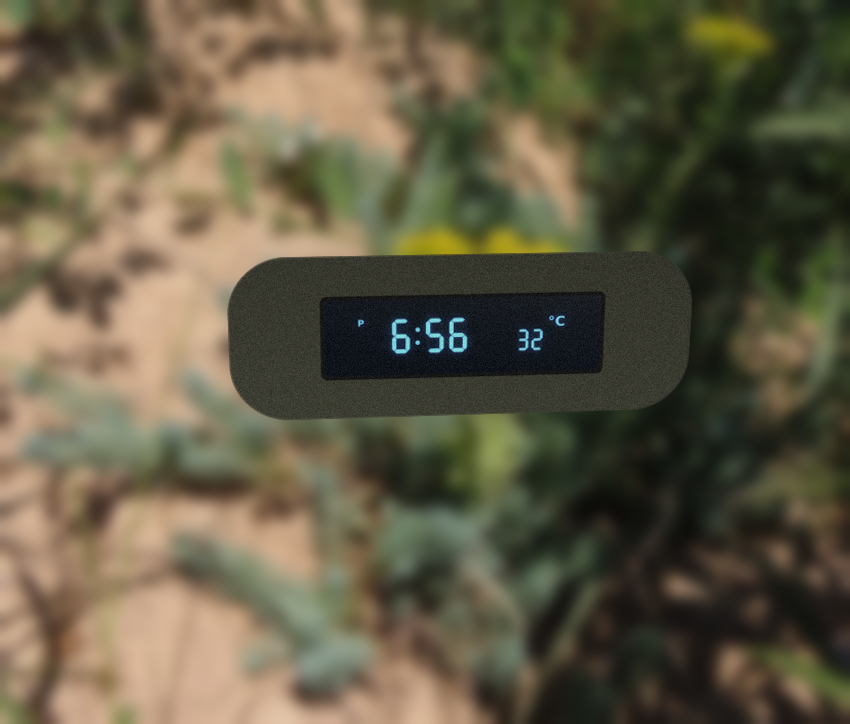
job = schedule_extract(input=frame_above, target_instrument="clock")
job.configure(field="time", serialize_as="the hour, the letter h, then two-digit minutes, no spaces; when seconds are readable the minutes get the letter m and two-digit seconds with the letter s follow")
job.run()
6h56
